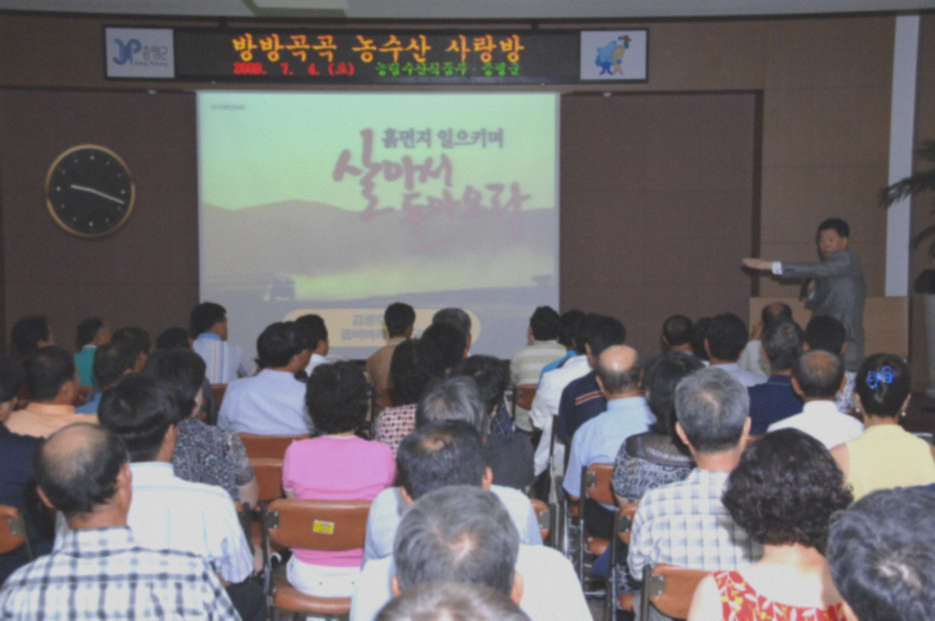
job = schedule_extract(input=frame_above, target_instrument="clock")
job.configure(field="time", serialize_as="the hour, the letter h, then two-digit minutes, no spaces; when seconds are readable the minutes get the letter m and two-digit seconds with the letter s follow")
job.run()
9h18
